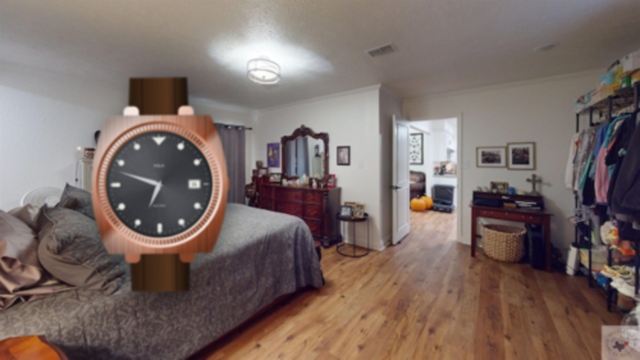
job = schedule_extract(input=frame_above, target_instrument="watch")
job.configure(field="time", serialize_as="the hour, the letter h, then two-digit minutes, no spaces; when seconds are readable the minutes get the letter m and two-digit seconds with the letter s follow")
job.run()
6h48
